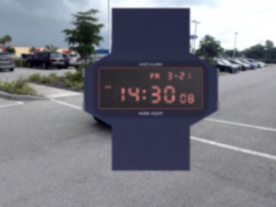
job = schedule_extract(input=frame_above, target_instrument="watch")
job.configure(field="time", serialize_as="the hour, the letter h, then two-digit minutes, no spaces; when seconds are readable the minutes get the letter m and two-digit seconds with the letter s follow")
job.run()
14h30
